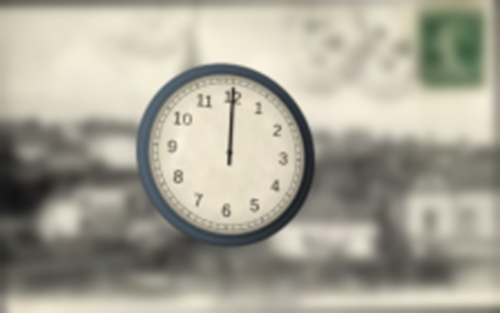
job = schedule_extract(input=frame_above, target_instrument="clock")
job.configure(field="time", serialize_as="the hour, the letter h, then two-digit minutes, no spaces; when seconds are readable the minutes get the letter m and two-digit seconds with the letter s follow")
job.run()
12h00
